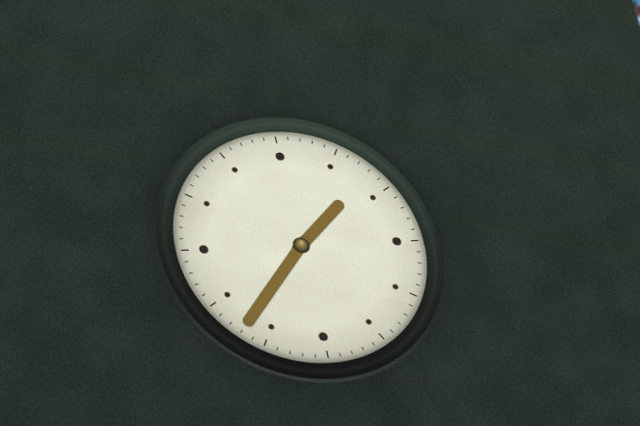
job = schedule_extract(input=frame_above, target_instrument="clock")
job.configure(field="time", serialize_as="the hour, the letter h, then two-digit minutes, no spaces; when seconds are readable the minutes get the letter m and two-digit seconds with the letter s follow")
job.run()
1h37
